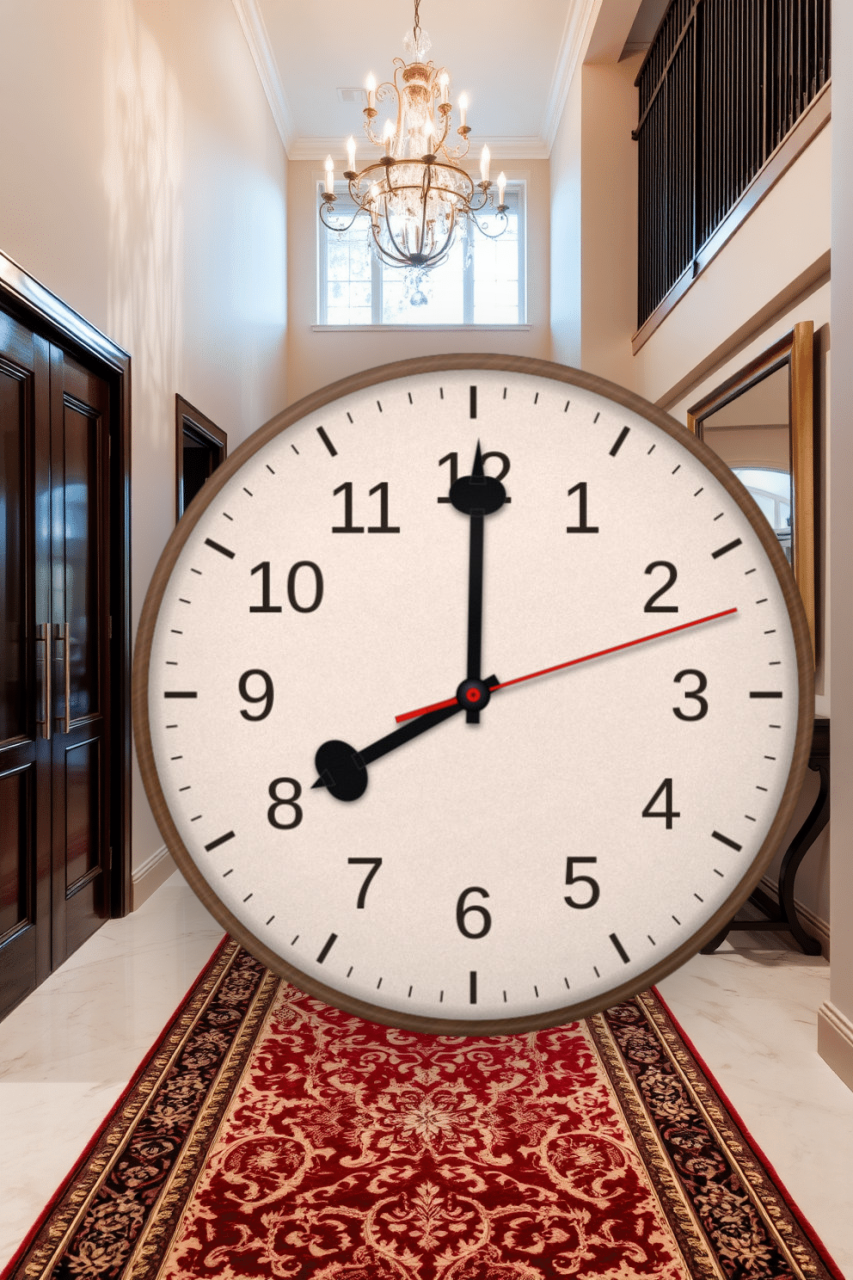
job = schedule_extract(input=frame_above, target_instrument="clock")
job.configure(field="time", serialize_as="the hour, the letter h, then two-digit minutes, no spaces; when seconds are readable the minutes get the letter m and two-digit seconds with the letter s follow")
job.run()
8h00m12s
